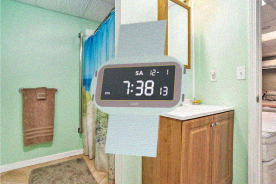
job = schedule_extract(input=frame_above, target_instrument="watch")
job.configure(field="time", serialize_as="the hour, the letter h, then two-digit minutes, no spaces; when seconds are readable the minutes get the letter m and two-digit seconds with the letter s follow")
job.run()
7h38m13s
